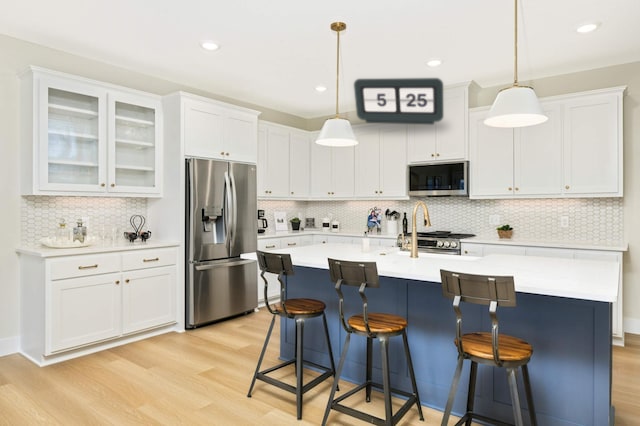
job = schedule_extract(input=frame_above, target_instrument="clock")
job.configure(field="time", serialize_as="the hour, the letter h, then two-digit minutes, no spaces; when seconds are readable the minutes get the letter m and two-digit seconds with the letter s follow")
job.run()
5h25
